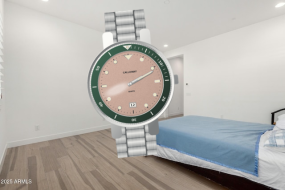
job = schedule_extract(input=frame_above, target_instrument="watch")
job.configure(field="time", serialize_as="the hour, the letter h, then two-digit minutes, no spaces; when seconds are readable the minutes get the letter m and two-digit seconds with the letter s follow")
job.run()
2h11
